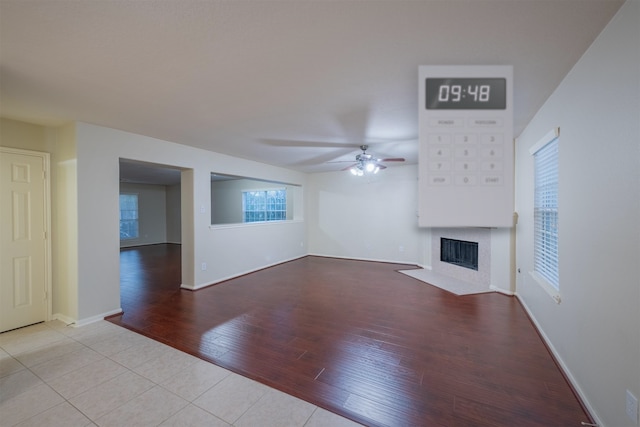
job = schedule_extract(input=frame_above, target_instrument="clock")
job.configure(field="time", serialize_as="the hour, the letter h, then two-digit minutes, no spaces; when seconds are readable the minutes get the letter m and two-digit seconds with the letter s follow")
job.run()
9h48
